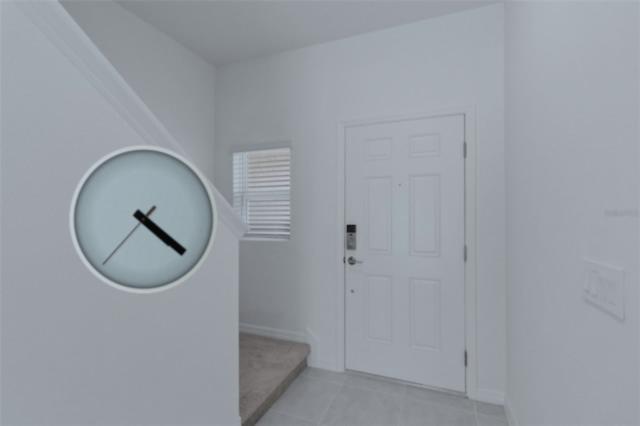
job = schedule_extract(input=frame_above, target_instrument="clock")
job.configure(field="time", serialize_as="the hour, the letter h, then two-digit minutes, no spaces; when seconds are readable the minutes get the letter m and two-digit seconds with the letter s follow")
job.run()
4h21m37s
